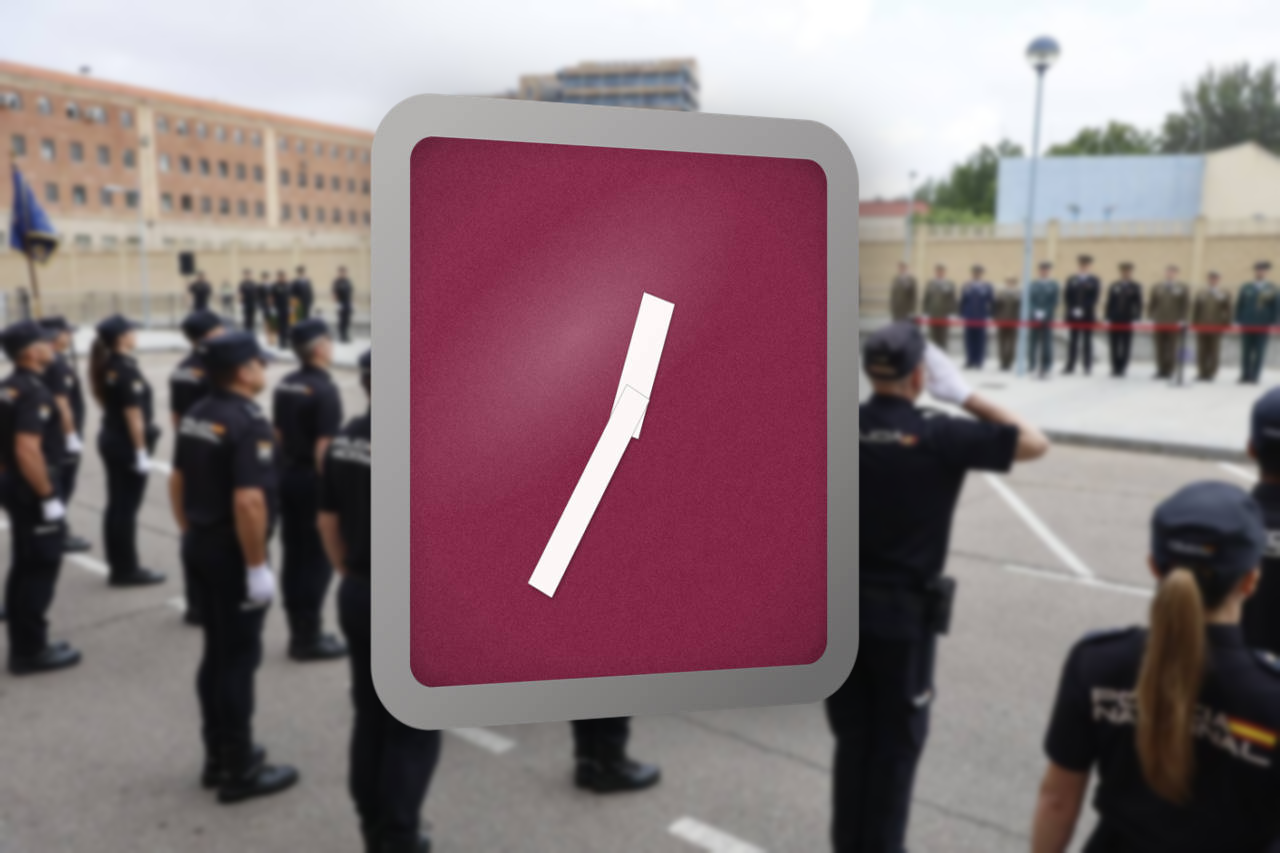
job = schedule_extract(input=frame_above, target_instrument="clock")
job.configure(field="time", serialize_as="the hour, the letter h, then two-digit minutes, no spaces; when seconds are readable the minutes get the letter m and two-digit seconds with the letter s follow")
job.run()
12h35
